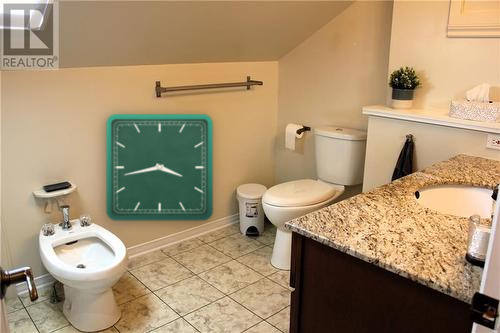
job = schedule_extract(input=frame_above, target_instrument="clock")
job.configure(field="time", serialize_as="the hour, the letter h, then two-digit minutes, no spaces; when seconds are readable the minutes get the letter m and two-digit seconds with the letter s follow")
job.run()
3h43
